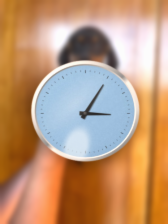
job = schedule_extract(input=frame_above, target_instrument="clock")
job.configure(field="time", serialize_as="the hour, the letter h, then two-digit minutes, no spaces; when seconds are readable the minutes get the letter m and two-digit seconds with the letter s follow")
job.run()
3h05
